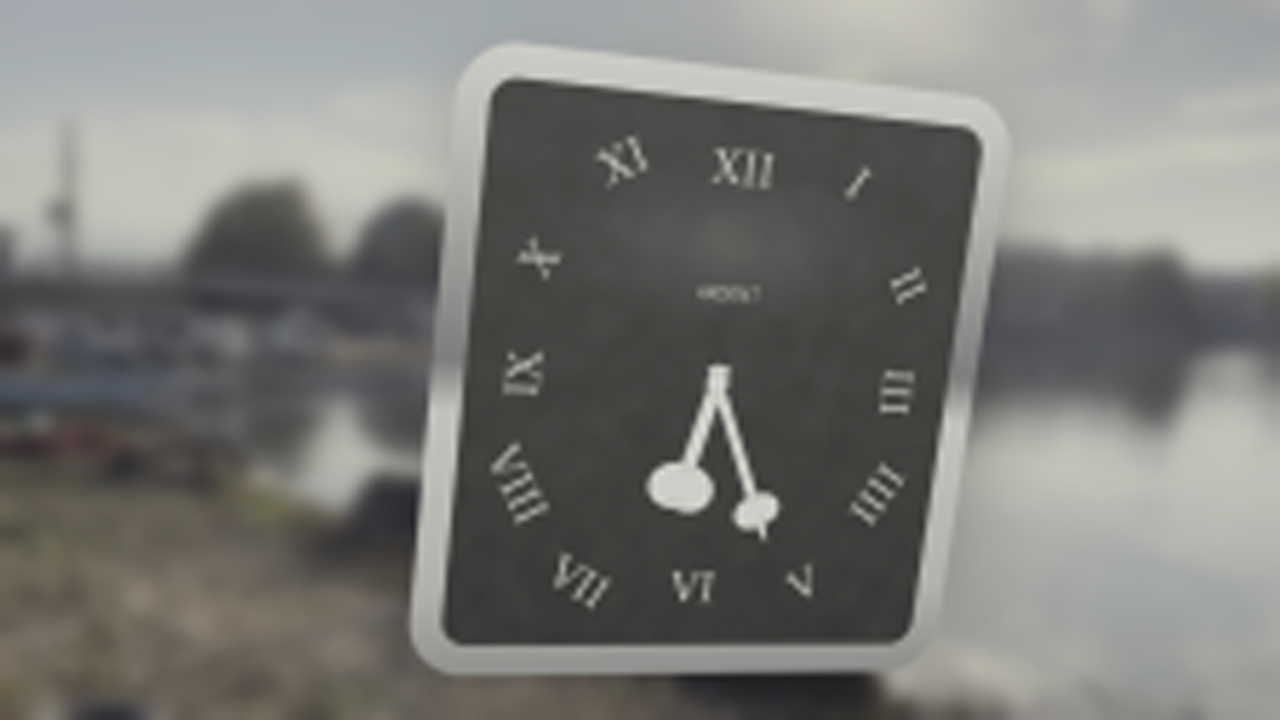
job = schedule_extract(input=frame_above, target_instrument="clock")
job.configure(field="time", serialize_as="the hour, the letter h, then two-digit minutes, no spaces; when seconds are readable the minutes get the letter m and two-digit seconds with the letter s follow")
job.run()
6h26
